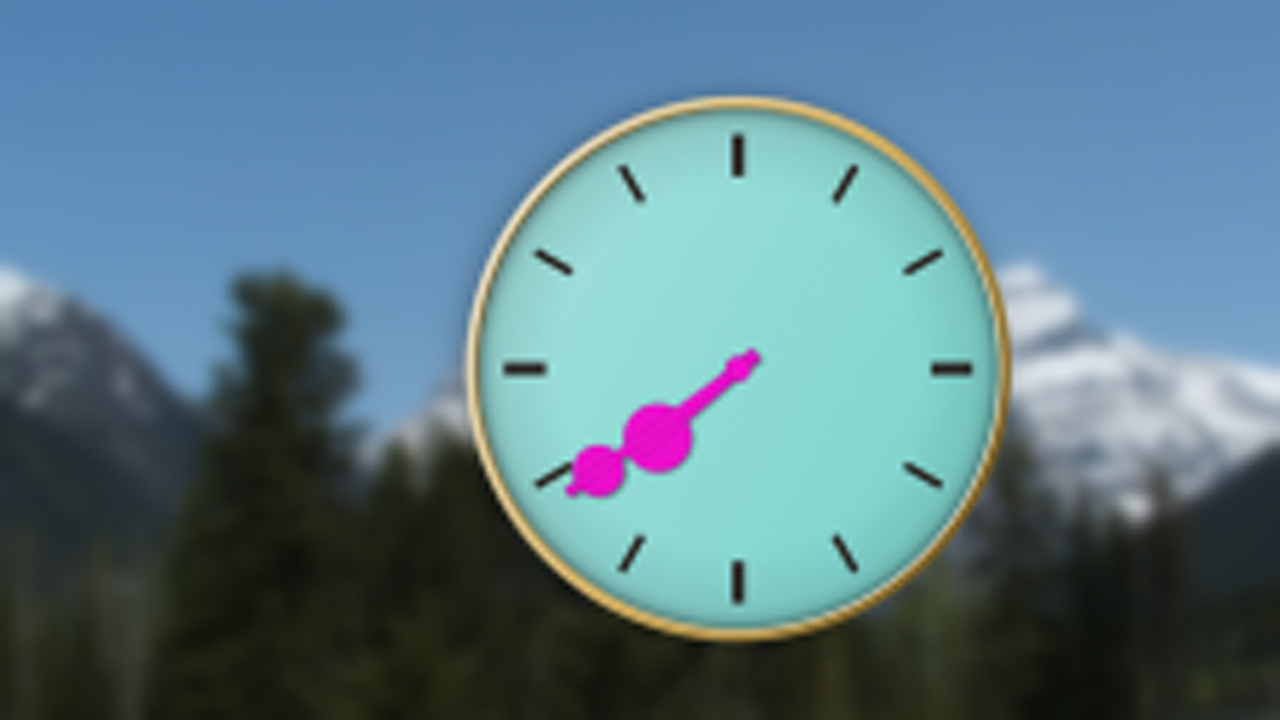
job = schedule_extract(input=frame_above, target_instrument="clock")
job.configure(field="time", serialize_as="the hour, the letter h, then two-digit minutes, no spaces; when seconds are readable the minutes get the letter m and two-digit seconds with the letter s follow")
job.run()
7h39
